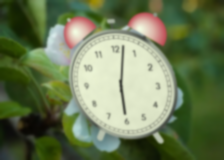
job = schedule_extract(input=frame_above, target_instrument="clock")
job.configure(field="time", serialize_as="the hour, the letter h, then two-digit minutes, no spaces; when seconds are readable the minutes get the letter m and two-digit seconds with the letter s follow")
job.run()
6h02
